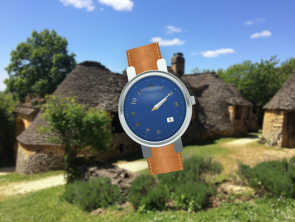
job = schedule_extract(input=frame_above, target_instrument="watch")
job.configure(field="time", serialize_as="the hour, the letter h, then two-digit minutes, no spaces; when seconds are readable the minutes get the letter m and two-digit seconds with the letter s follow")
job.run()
2h10
